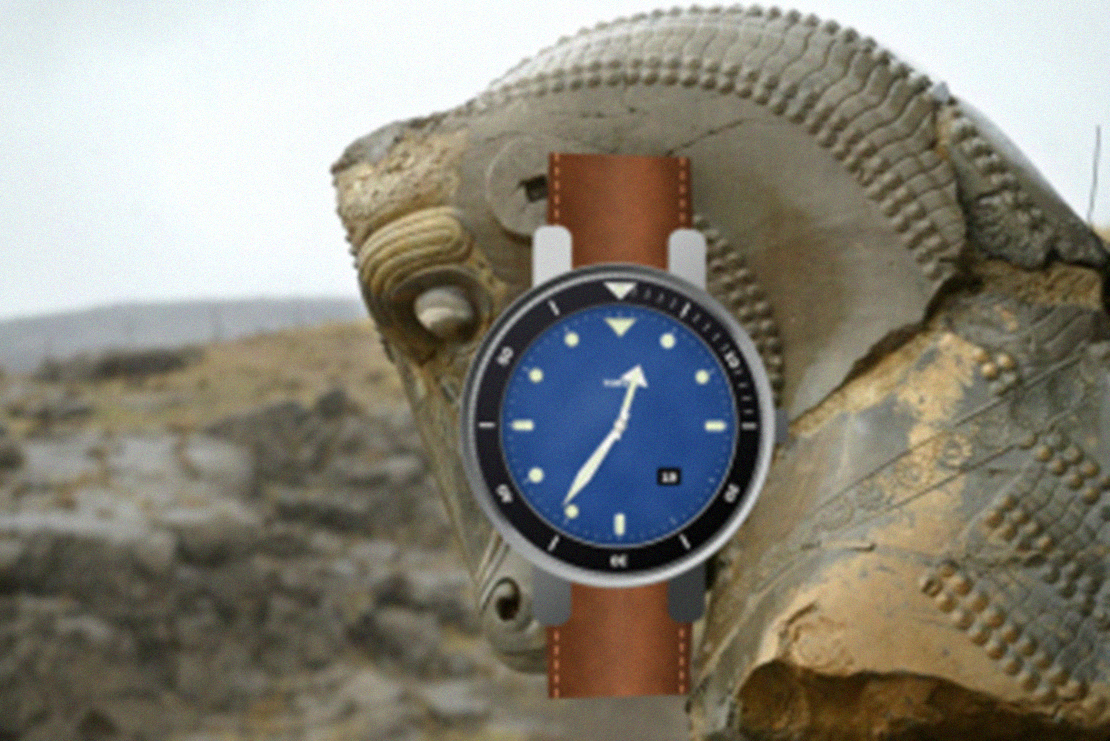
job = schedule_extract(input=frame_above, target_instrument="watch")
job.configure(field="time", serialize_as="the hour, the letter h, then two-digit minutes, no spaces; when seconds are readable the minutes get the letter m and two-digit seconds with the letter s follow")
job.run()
12h36
